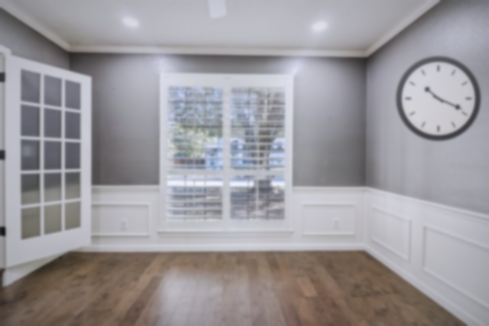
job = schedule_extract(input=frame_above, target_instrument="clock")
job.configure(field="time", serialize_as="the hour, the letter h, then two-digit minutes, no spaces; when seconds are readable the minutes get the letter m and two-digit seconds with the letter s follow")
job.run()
10h19
